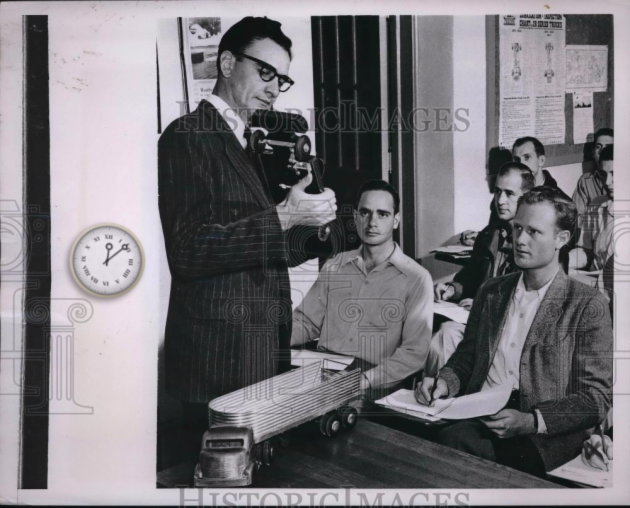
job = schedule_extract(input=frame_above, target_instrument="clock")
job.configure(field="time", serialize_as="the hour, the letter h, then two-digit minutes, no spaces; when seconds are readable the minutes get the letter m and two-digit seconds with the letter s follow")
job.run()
12h08
